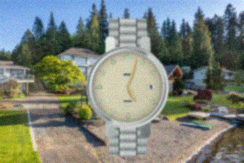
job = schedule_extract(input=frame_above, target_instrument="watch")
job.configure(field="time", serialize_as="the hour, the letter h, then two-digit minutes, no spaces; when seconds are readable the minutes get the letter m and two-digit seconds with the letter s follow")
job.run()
5h03
